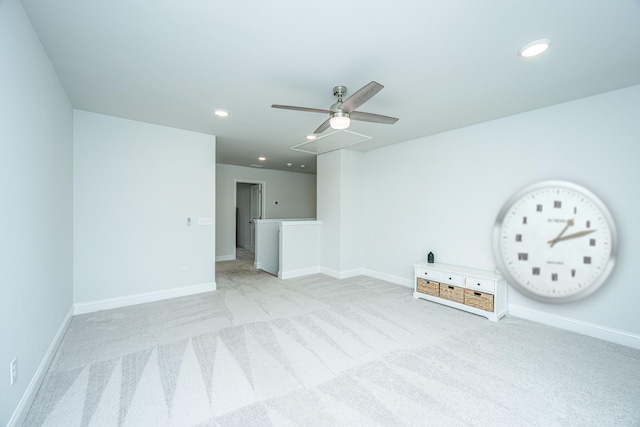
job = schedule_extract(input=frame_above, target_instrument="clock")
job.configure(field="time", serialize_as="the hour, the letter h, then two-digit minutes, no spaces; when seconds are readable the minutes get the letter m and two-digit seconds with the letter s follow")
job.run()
1h12
